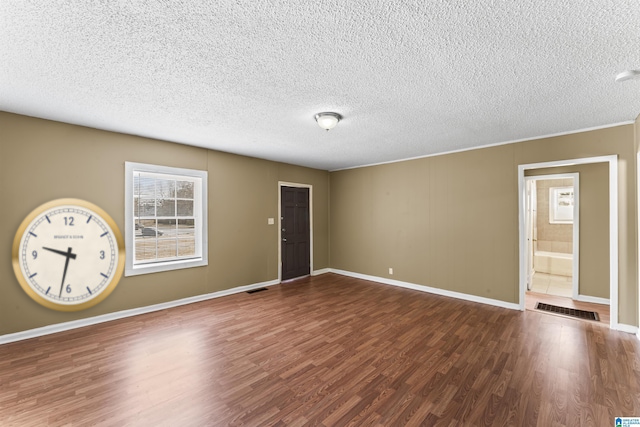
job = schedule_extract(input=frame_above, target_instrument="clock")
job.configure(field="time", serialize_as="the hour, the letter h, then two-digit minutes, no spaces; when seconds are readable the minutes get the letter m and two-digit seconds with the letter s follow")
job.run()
9h32
